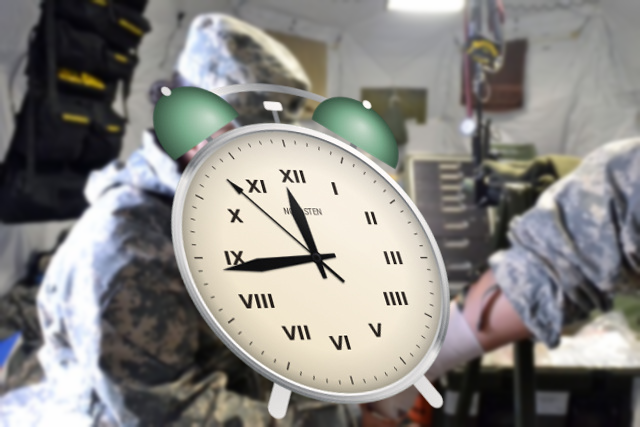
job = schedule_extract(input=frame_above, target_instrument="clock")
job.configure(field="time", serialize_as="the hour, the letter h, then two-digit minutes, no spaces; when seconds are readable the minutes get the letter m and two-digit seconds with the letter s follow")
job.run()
11h43m53s
